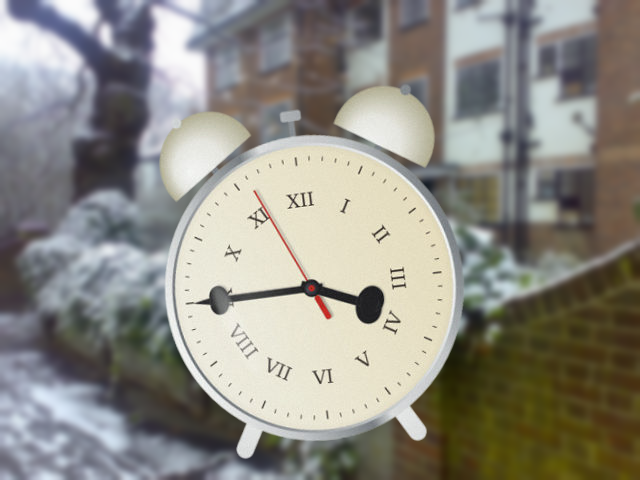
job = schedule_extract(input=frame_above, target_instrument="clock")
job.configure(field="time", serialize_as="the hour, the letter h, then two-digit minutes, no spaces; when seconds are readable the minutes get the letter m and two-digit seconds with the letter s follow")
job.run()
3h44m56s
